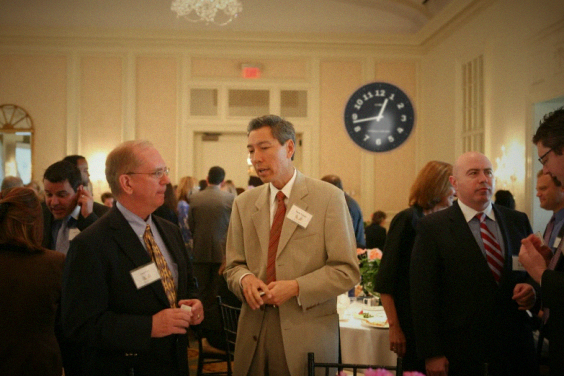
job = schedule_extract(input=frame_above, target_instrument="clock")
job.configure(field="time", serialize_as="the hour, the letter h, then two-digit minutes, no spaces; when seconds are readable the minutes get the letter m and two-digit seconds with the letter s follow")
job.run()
12h43
